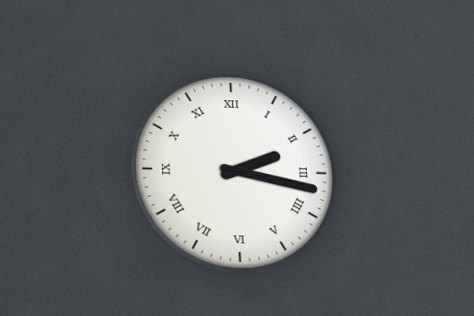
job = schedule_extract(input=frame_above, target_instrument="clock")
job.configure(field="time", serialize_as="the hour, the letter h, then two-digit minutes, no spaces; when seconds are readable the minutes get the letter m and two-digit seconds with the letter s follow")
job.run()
2h17
